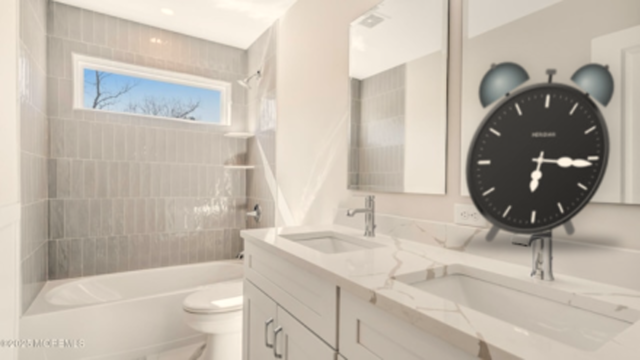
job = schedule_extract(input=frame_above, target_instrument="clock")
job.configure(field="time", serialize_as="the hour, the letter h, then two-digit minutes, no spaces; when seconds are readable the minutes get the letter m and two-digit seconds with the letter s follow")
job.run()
6h16
